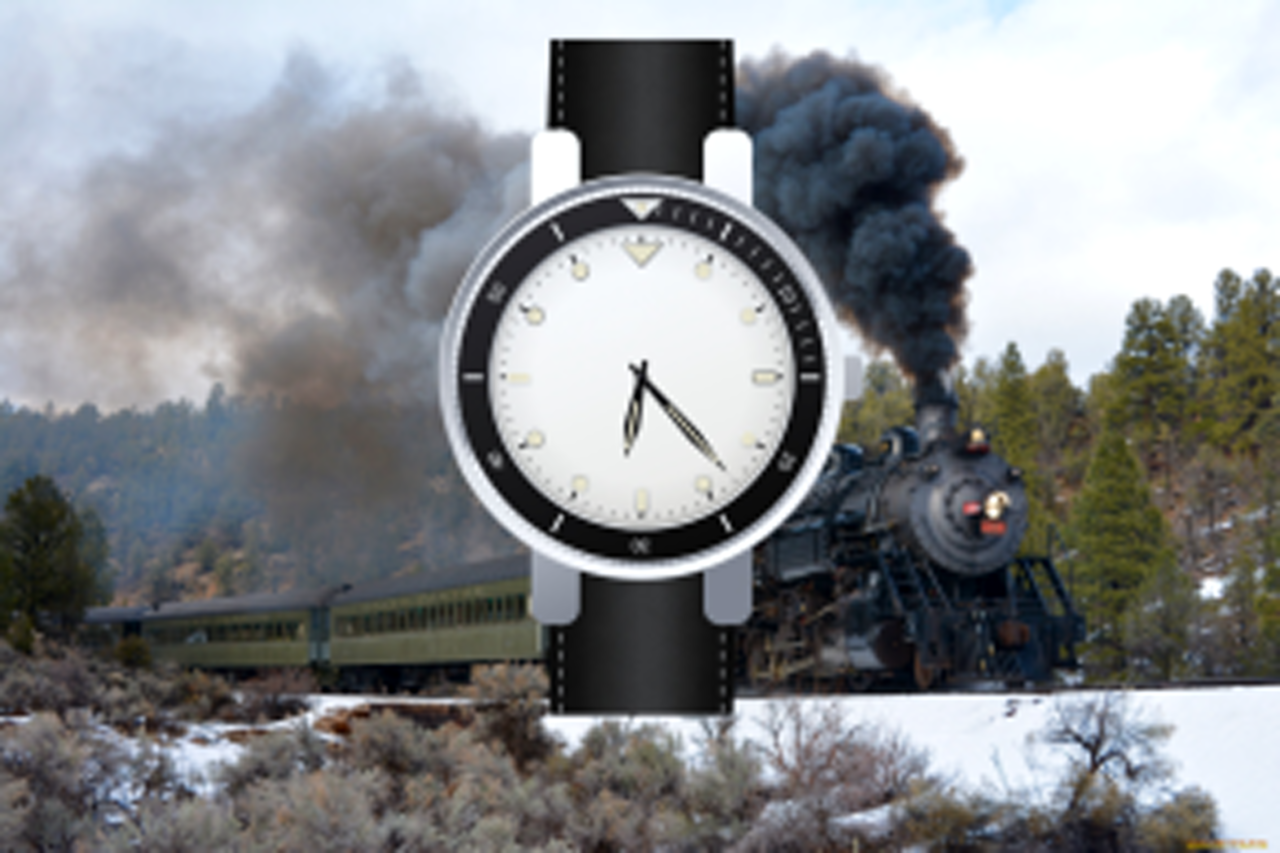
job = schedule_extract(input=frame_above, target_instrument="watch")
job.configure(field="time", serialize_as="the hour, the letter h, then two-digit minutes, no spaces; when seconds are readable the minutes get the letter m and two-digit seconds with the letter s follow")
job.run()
6h23
